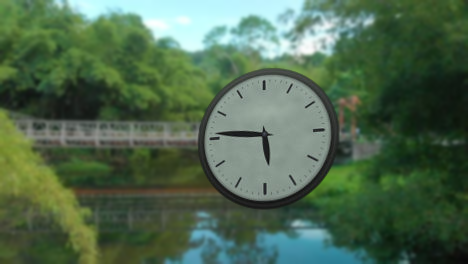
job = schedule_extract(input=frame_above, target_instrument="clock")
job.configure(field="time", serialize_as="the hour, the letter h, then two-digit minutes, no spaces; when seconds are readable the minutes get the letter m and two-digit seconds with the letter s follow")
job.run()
5h46
